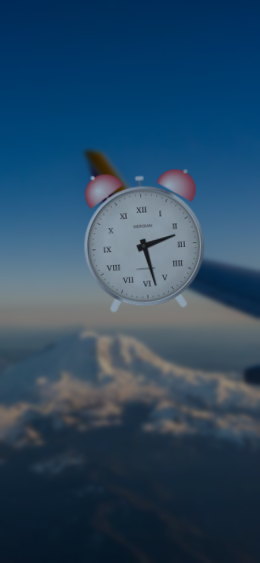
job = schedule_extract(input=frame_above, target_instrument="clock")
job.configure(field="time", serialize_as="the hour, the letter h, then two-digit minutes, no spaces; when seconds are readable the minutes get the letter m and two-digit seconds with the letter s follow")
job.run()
2h28
